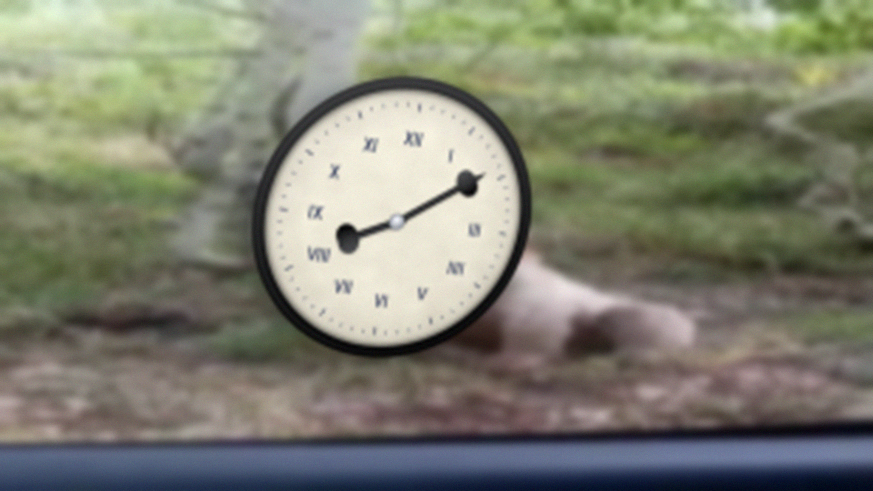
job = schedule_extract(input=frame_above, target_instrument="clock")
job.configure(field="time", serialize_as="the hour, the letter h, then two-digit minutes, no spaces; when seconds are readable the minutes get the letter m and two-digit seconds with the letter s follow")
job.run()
8h09
